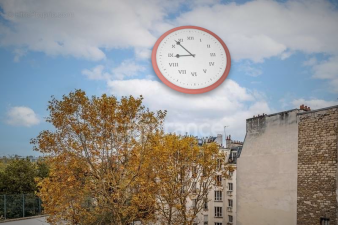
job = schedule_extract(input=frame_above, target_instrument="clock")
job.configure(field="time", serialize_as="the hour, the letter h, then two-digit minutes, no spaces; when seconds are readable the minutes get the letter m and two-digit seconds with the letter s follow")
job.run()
8h53
